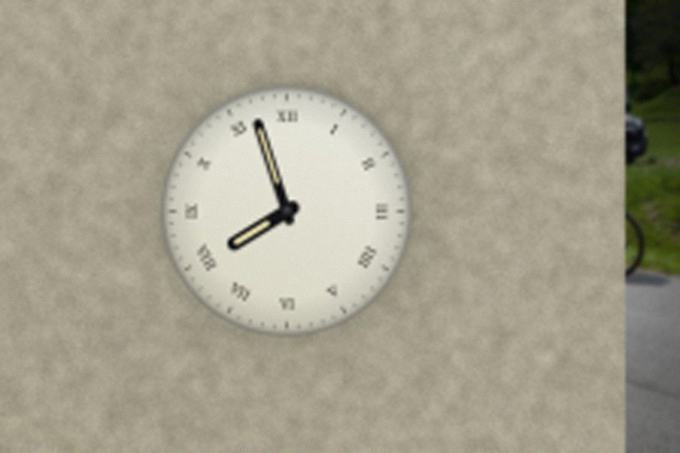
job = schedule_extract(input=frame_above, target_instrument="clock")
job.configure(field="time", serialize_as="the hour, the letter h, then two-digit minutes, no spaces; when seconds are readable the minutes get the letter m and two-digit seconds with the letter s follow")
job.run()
7h57
